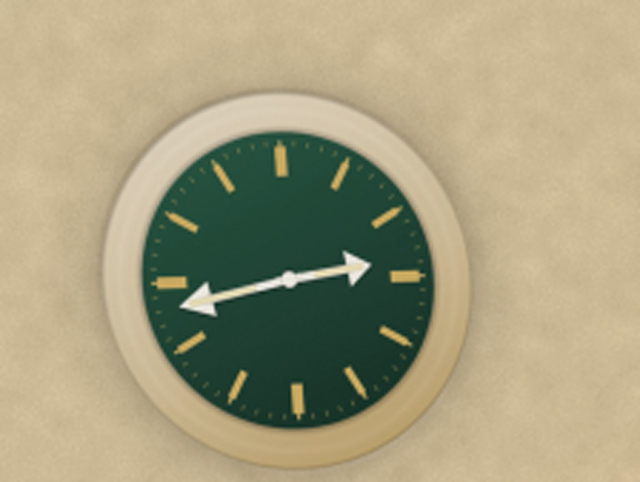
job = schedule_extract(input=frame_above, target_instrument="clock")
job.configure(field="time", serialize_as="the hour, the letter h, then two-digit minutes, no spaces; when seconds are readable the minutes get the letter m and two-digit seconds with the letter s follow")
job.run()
2h43
